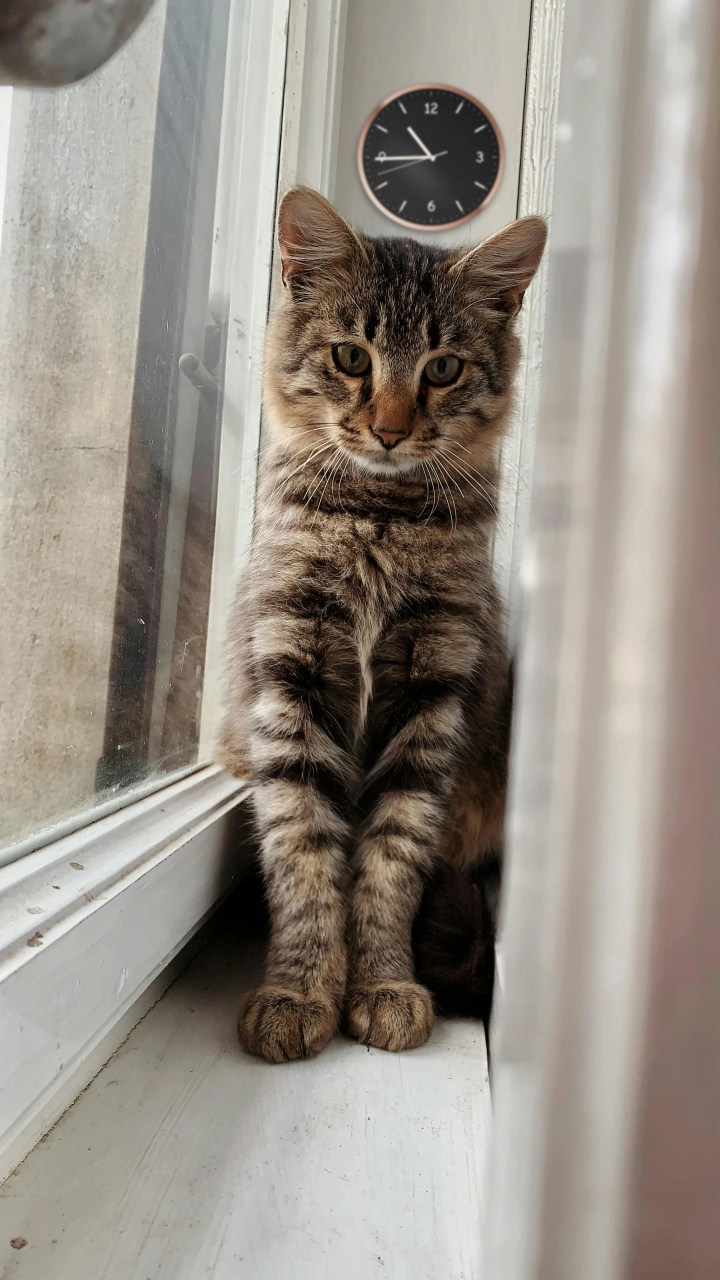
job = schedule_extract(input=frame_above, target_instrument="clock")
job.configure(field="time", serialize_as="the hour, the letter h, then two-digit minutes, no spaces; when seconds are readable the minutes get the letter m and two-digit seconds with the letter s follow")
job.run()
10h44m42s
